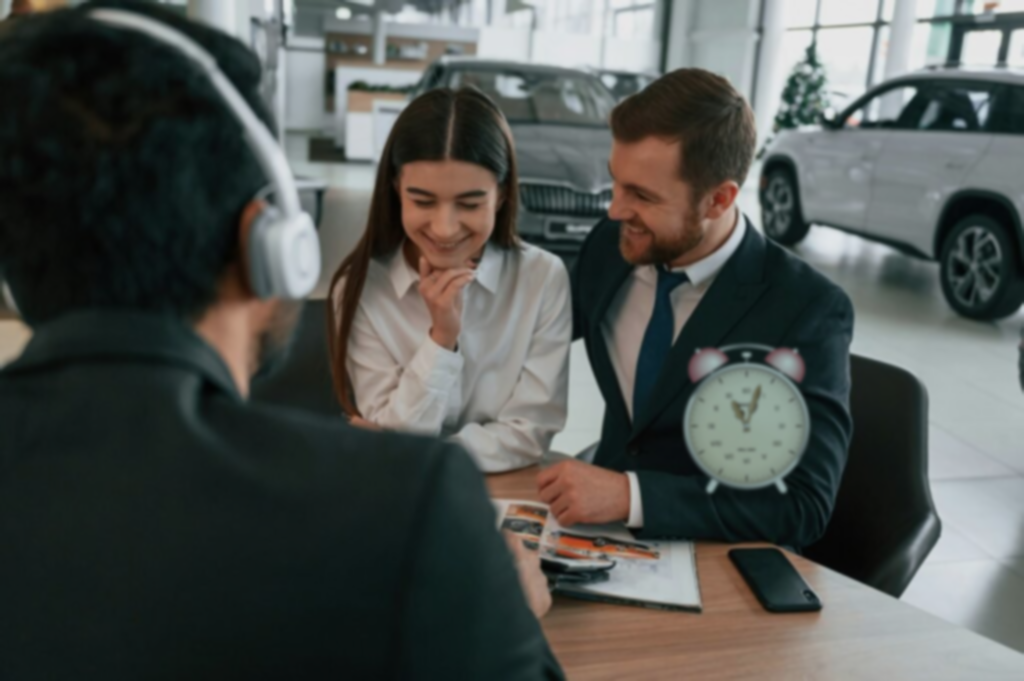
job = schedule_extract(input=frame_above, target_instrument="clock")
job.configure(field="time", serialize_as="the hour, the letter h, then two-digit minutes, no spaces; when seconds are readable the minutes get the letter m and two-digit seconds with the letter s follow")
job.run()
11h03
